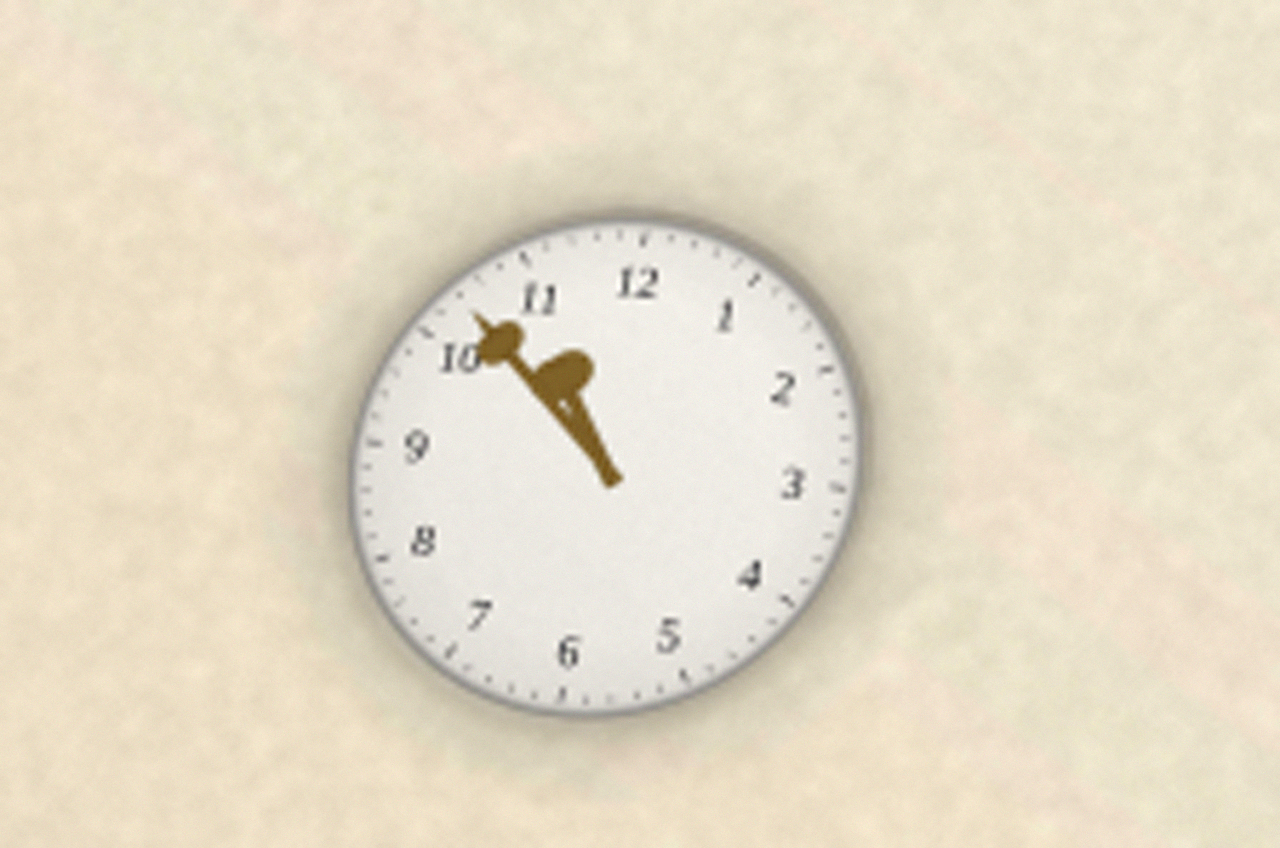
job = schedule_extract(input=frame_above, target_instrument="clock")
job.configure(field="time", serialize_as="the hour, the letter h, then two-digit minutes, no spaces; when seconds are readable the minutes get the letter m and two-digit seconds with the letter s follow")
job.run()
10h52
